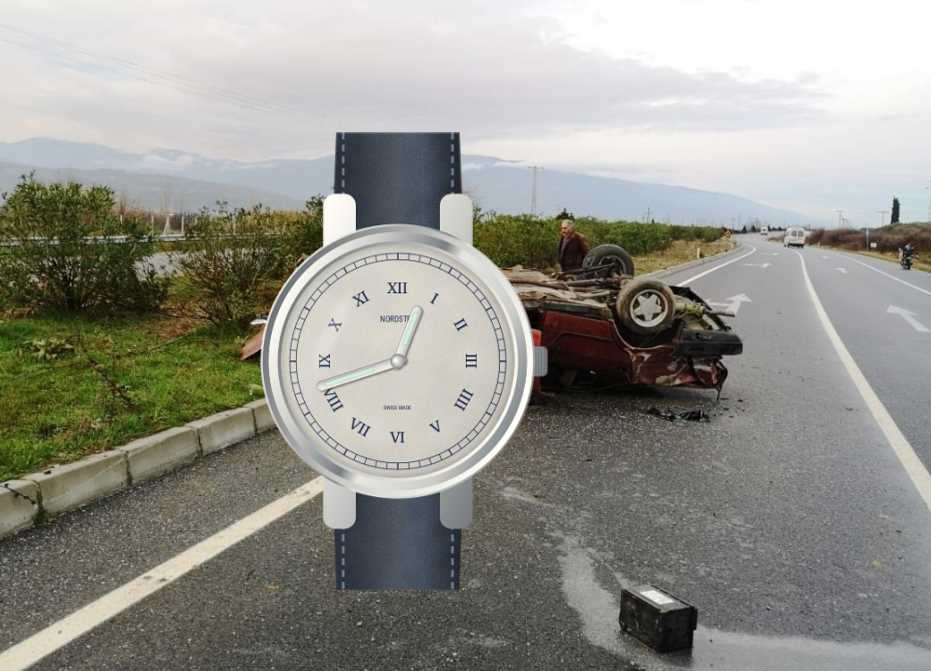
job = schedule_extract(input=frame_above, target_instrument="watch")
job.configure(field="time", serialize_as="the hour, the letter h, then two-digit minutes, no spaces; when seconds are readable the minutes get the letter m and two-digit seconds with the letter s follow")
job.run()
12h42
